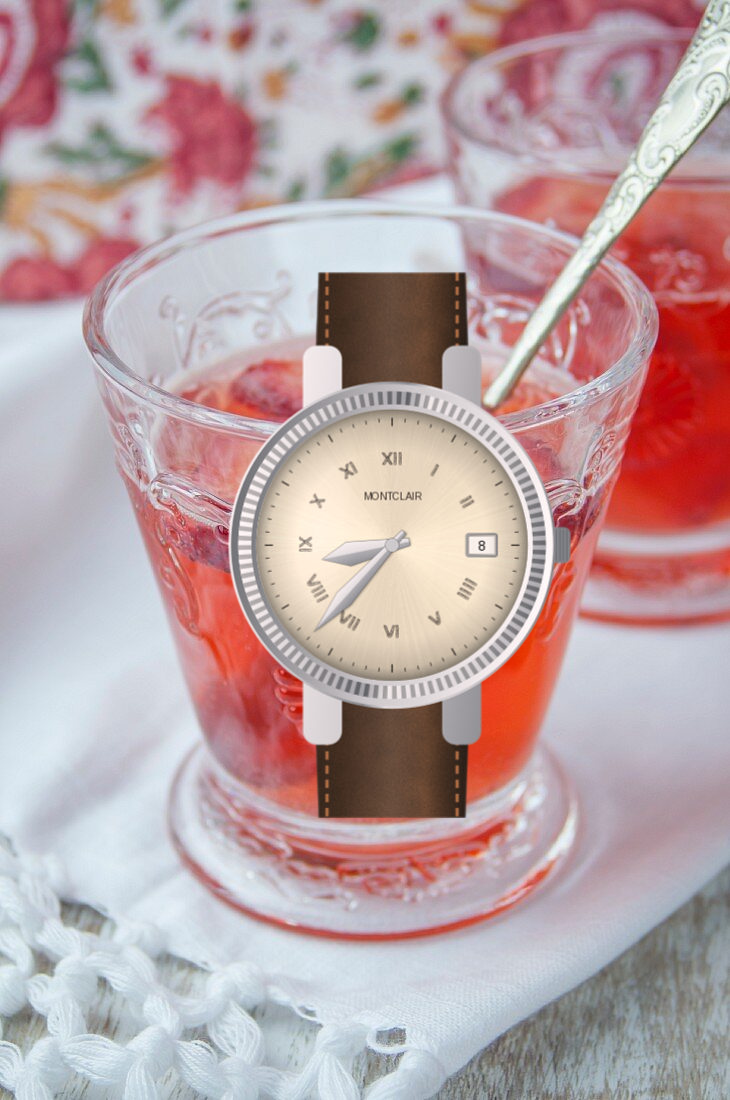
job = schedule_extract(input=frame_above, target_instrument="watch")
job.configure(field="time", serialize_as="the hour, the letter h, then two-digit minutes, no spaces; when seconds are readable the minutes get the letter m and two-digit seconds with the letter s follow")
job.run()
8h37
